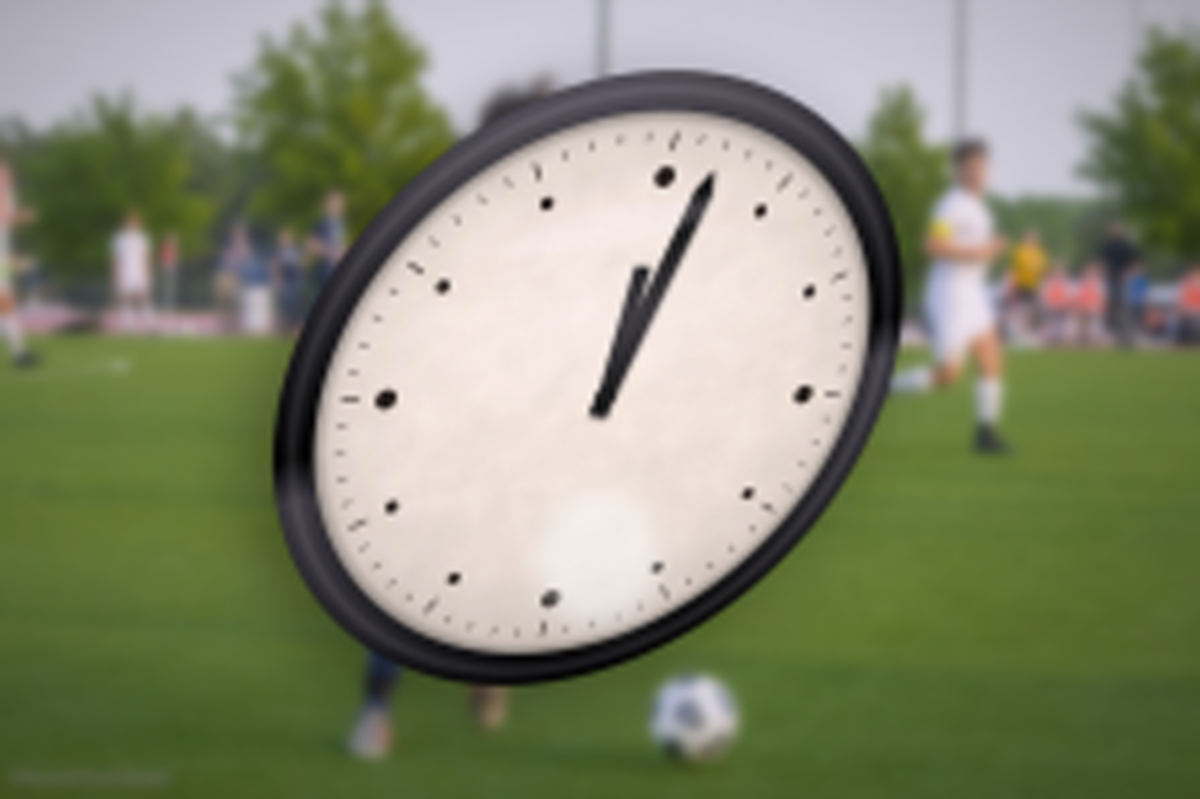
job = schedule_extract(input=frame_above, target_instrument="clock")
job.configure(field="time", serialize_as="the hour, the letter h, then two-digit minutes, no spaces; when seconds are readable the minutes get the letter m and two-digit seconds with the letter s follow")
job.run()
12h02
